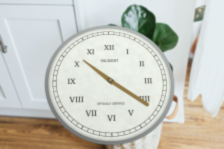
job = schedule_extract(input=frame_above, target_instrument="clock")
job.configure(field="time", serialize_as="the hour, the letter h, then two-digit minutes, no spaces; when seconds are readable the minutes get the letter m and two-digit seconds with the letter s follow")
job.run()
10h21
